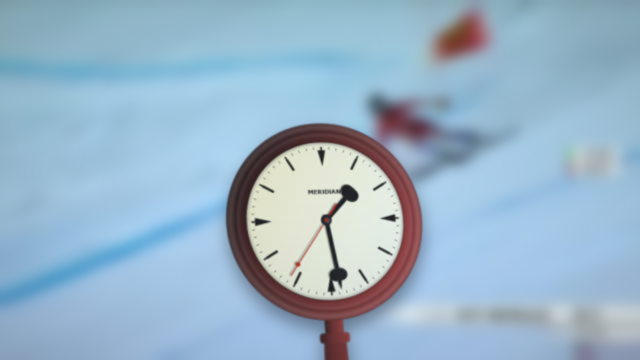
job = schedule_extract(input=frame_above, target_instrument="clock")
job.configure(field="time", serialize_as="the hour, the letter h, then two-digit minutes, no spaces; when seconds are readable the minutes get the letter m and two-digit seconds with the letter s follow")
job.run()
1h28m36s
